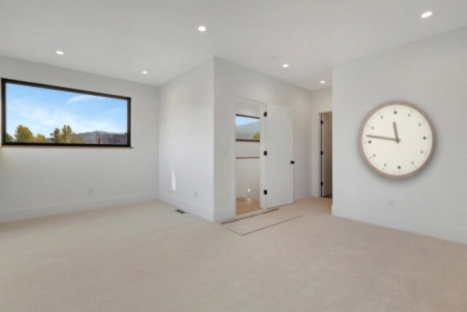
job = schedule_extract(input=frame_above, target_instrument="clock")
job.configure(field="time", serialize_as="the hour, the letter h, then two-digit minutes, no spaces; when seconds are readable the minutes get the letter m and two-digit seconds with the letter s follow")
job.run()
11h47
